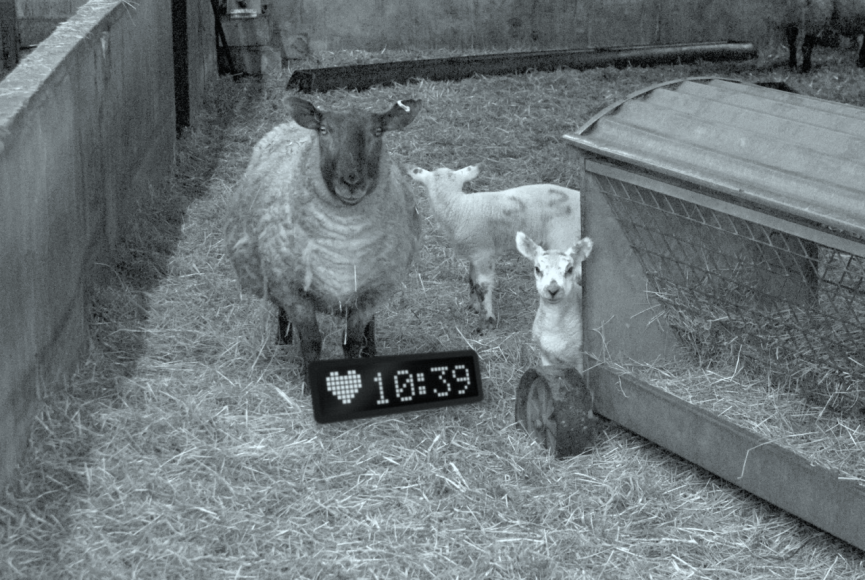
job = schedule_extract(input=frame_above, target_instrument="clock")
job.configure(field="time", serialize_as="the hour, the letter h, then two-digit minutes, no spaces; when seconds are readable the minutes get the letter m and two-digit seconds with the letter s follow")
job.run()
10h39
